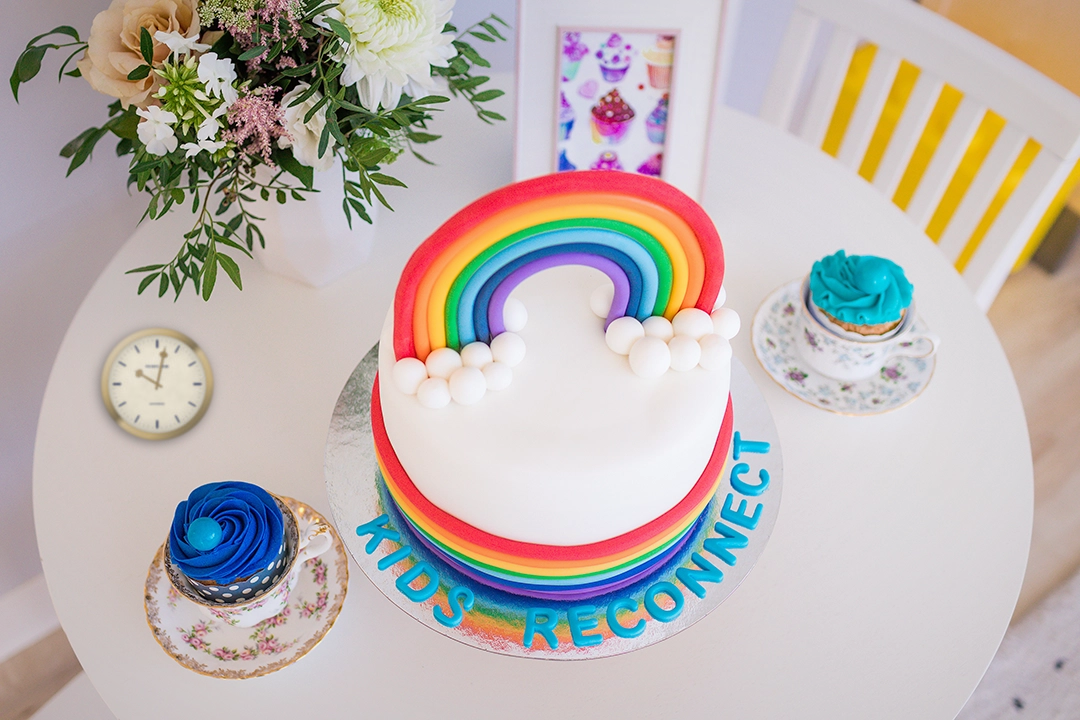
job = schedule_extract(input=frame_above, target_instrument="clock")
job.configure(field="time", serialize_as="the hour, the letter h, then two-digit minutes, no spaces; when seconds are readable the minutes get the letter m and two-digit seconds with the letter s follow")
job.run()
10h02
